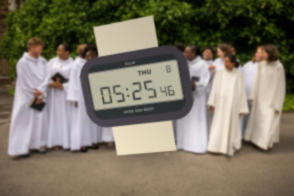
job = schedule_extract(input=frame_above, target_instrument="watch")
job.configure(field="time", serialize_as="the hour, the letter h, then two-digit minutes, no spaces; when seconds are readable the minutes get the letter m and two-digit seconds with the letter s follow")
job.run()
5h25
